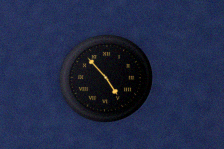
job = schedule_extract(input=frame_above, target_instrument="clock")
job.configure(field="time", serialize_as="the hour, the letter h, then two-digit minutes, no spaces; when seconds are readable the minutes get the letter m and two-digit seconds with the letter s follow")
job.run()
4h53
